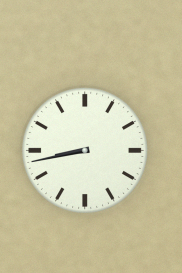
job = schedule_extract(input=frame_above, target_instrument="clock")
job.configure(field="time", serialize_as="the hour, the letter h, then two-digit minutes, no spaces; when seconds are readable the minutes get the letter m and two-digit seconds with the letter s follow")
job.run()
8h43
